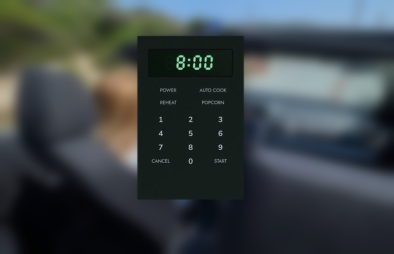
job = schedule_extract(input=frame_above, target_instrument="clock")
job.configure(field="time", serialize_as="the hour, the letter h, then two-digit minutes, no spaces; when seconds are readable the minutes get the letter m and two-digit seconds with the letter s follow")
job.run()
8h00
